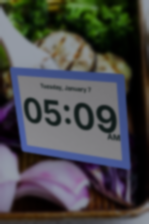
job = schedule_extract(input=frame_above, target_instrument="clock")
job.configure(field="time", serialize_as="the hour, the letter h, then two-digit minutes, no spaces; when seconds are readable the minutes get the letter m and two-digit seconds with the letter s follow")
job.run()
5h09
